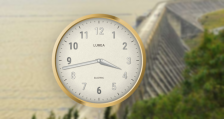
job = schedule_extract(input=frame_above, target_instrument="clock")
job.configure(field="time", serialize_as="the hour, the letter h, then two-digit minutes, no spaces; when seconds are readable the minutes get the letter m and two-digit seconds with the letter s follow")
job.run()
3h43
